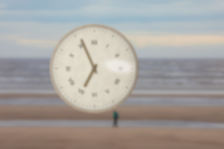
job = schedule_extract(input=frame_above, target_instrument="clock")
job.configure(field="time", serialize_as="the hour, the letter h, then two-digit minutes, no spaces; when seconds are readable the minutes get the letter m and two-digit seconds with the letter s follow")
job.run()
6h56
